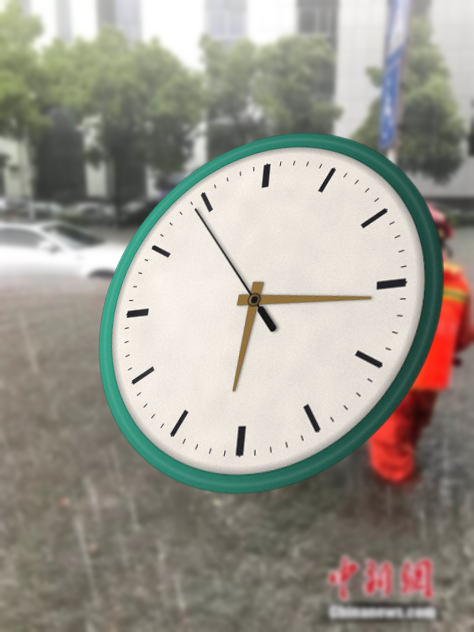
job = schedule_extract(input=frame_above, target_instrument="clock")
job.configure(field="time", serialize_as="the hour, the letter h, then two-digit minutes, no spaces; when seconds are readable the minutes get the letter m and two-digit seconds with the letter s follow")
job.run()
6h15m54s
